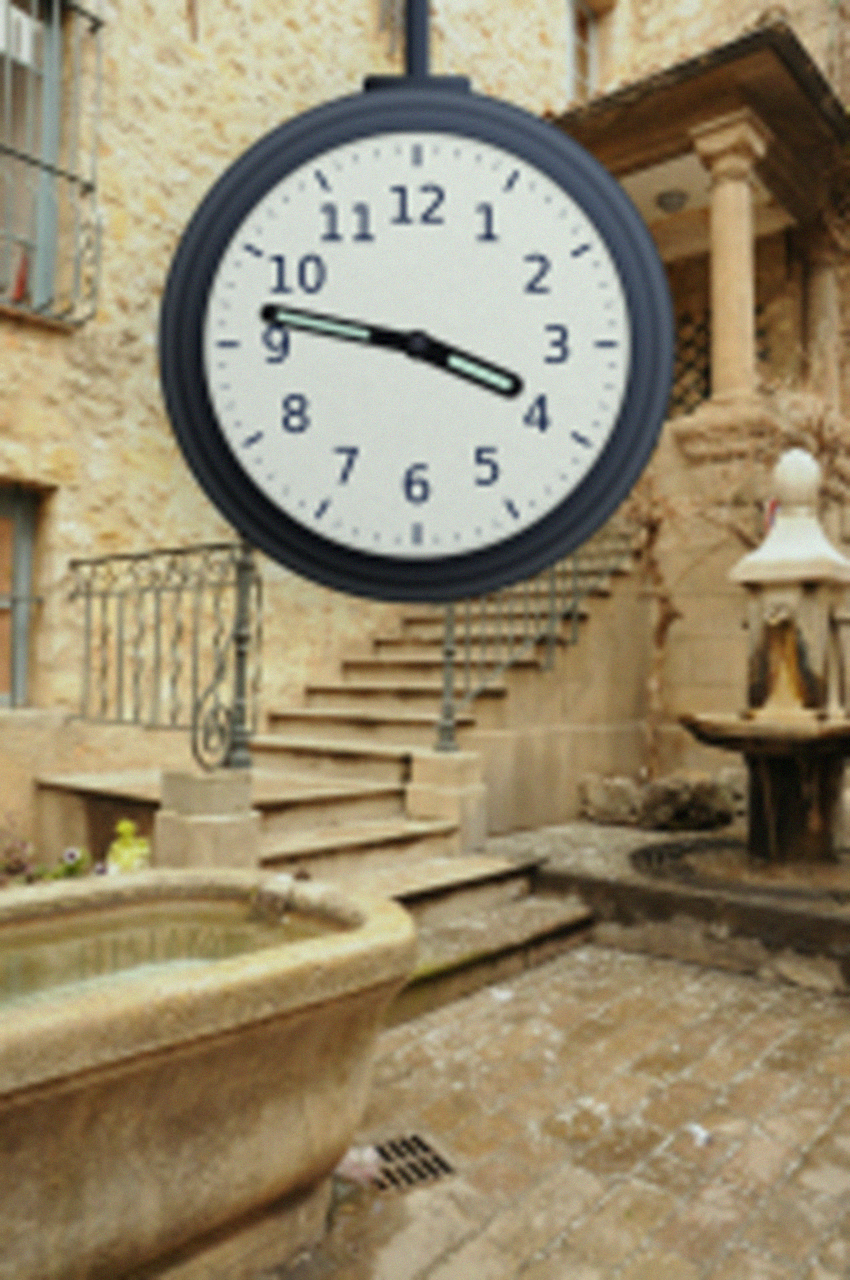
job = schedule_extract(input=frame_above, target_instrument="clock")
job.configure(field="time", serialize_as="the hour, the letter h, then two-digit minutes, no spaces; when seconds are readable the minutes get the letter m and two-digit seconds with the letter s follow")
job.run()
3h47
